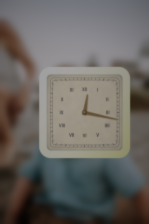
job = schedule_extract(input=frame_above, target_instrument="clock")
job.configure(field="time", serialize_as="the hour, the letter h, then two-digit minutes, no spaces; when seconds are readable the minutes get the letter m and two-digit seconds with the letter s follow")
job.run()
12h17
